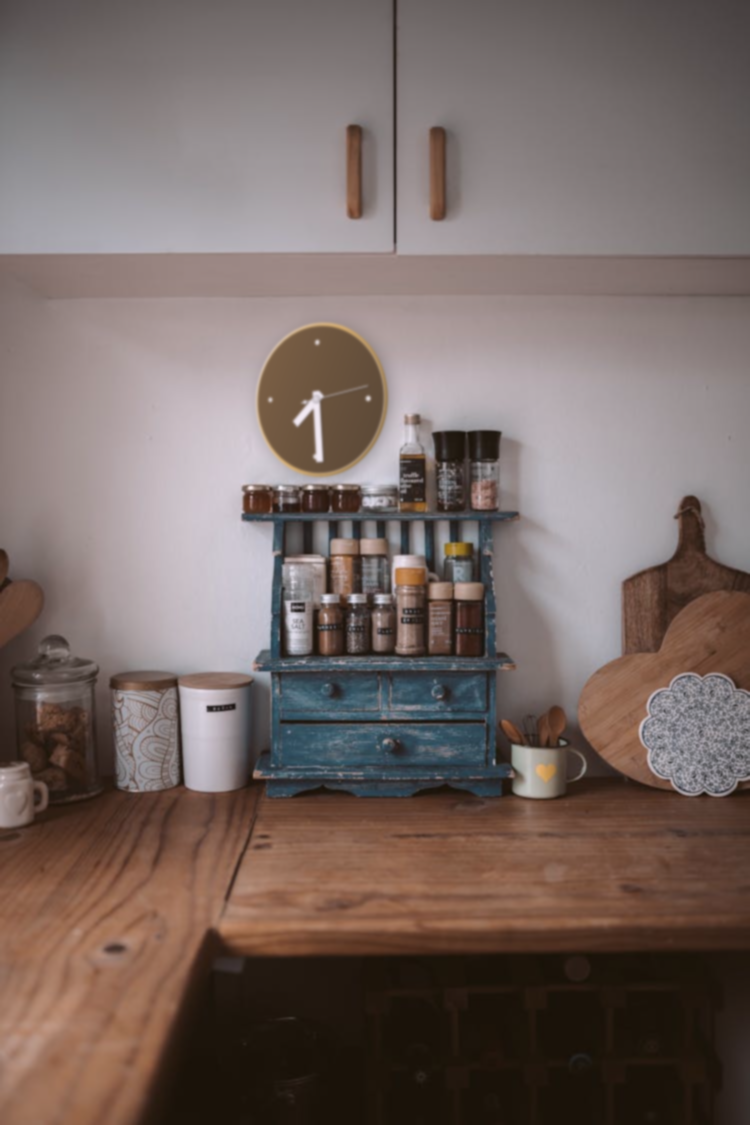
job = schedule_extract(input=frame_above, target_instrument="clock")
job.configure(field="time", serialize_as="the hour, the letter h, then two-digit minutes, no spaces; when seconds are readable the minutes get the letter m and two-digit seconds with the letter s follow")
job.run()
7h29m13s
